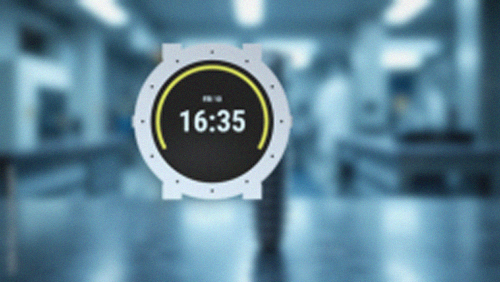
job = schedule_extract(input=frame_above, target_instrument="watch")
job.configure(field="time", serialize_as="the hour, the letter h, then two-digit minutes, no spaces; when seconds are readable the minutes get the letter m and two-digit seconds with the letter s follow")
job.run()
16h35
